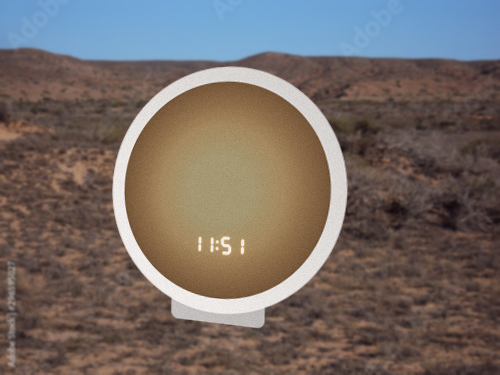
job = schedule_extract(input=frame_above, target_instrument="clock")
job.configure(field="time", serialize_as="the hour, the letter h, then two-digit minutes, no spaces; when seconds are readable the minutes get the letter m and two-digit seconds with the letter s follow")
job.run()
11h51
